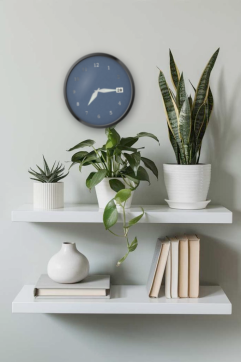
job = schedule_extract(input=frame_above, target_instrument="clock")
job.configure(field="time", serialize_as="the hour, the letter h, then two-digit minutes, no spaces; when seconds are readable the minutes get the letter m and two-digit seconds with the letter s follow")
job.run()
7h15
